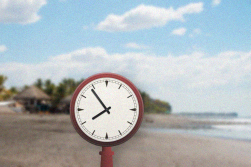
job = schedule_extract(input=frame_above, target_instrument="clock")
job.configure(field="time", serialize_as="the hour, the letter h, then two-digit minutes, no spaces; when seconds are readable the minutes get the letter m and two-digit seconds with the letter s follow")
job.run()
7h54
